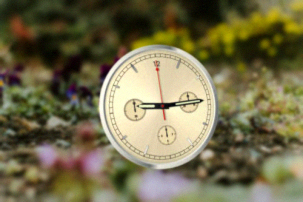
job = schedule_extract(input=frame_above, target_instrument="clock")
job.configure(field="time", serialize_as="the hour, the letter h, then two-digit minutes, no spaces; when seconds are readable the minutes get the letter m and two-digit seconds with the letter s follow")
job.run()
9h15
